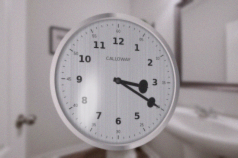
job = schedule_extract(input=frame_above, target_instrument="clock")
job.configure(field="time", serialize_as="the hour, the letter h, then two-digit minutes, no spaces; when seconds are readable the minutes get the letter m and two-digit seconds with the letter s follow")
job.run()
3h20
